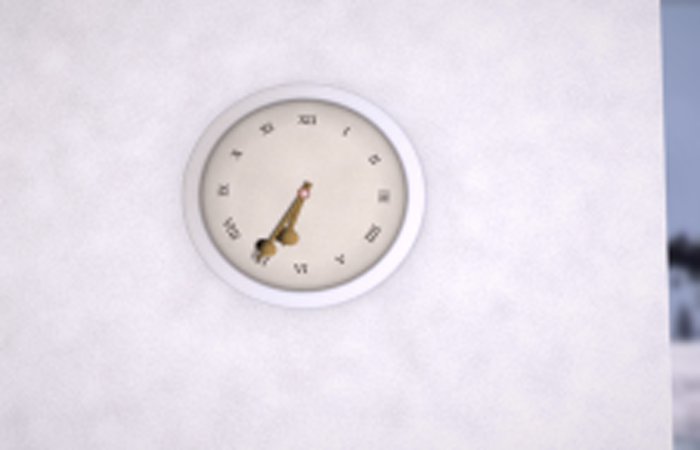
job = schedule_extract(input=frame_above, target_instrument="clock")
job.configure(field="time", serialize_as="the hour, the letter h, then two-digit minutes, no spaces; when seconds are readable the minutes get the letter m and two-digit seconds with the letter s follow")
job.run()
6h35
